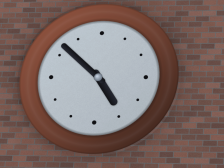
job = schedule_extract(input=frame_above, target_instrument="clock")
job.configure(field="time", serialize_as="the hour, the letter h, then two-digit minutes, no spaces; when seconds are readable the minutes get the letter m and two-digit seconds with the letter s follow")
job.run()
4h52
